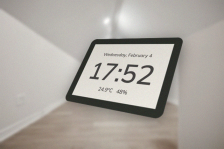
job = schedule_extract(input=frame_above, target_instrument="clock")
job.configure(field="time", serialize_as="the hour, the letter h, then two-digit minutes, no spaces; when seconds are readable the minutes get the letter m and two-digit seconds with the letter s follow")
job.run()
17h52
